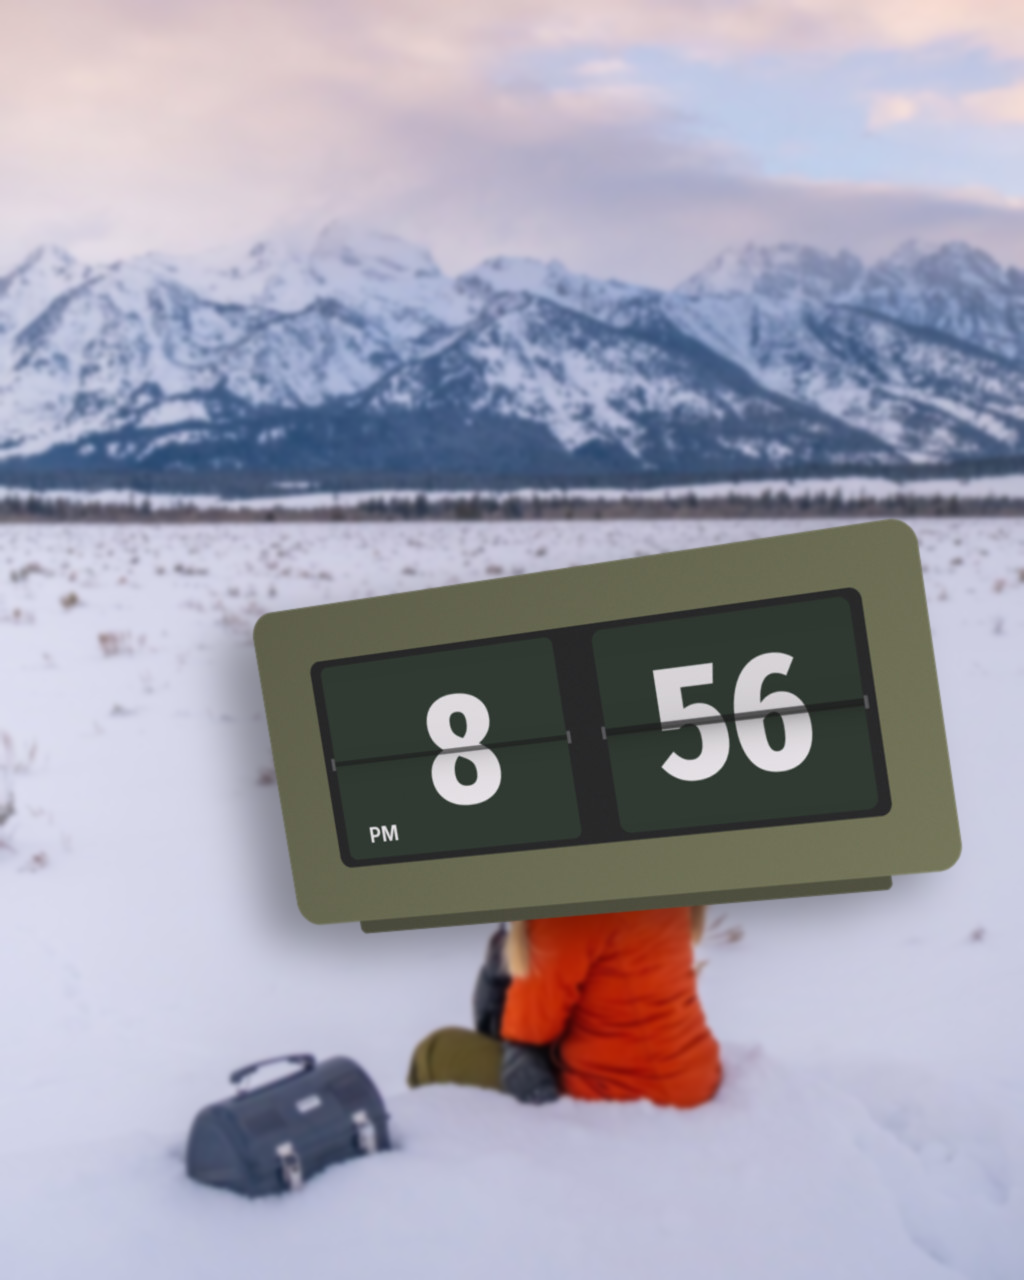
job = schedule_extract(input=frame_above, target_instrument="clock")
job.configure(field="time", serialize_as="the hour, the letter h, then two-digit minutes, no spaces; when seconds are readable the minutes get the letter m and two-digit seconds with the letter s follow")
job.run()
8h56
